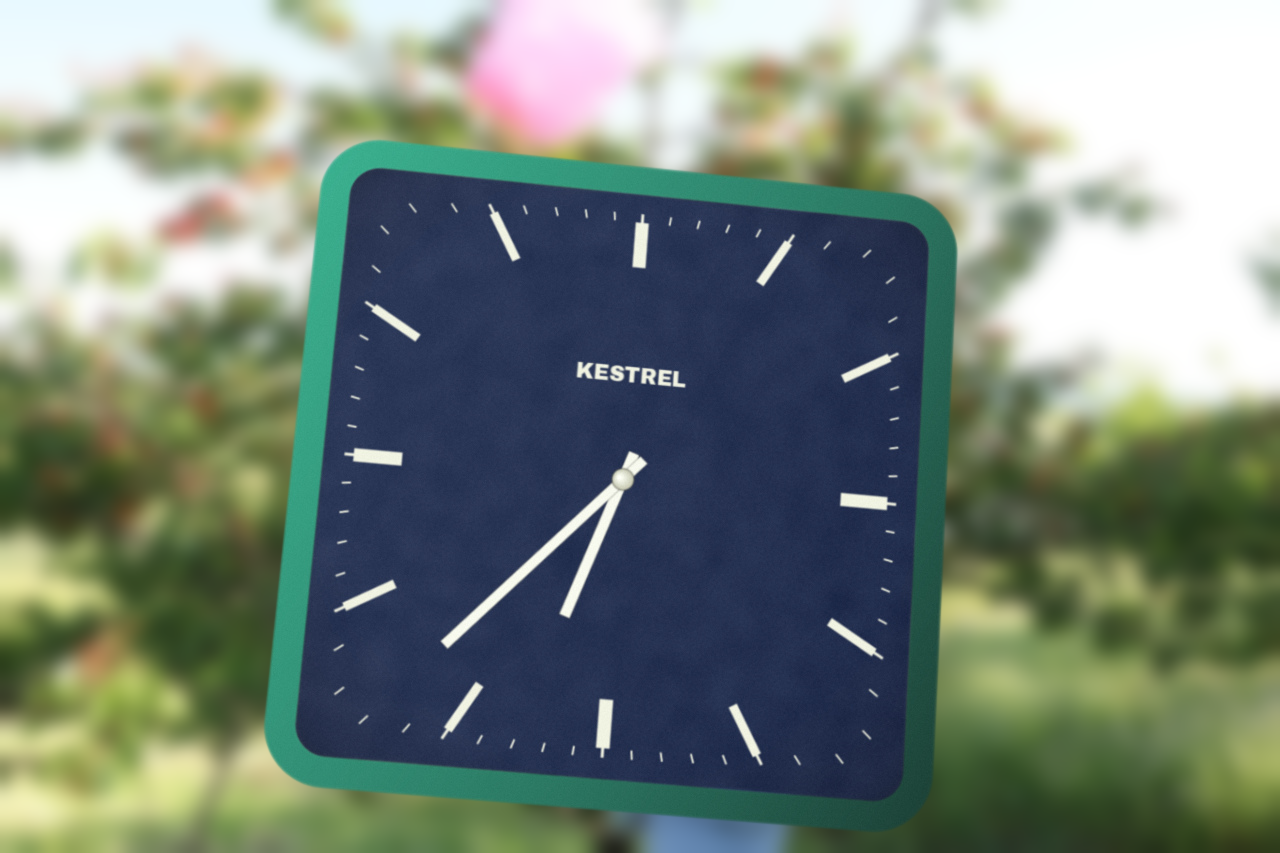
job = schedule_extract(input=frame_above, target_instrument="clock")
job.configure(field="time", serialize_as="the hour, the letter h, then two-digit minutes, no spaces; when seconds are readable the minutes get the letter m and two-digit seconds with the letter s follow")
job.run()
6h37
